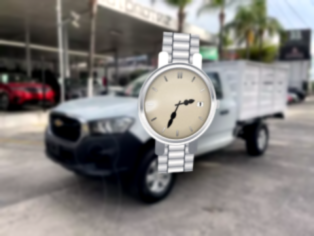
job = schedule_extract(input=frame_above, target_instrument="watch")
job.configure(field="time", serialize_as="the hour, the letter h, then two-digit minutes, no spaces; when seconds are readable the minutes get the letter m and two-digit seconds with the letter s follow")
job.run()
2h34
